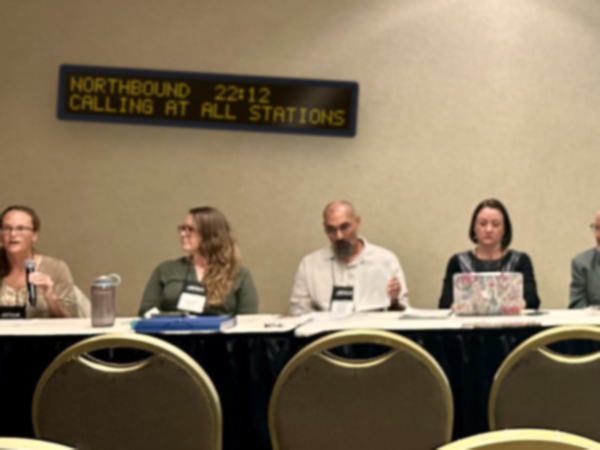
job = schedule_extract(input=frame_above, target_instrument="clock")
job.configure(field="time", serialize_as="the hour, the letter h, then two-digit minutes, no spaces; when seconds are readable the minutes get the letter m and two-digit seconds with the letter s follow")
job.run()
22h12
